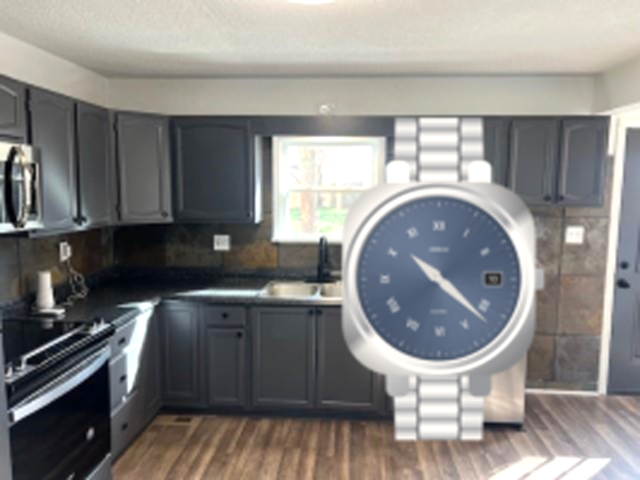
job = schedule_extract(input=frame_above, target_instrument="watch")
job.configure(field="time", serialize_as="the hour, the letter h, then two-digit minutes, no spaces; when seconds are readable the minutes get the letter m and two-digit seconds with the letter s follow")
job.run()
10h22
